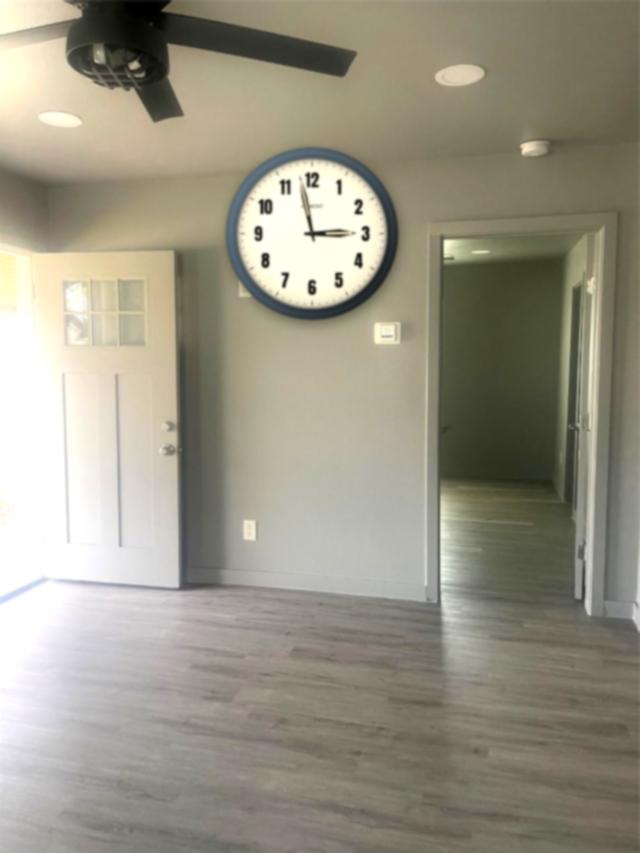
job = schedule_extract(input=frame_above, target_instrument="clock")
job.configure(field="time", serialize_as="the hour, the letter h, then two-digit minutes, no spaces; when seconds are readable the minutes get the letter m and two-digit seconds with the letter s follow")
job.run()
2h58
